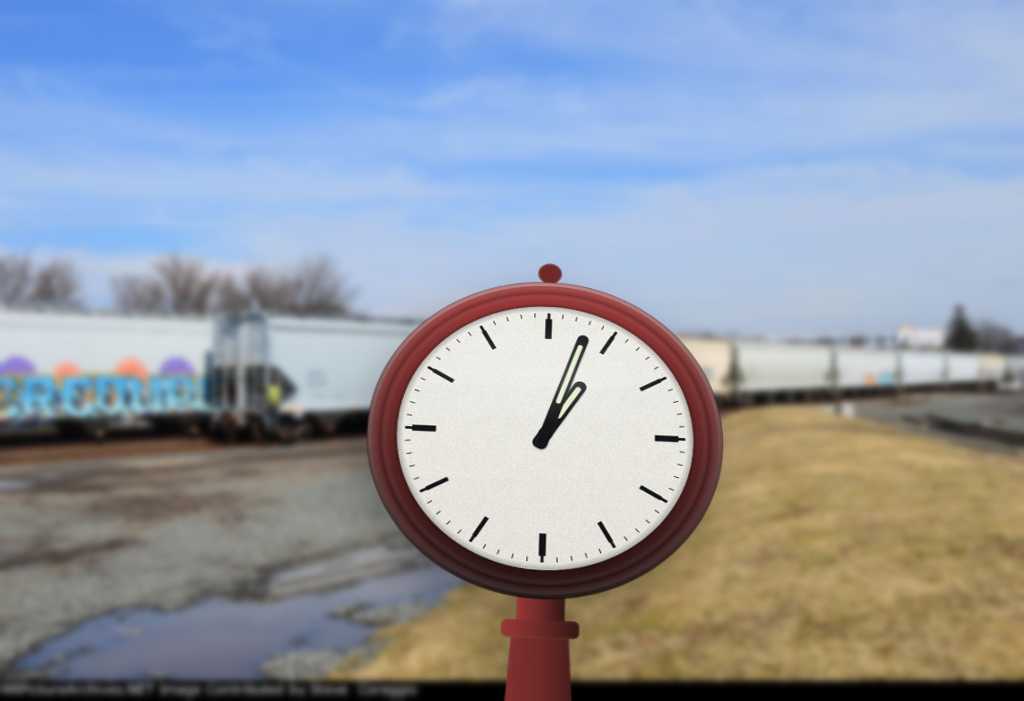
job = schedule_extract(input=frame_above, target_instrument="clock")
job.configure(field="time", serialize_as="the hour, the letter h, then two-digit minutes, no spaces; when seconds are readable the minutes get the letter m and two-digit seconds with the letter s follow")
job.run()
1h03
